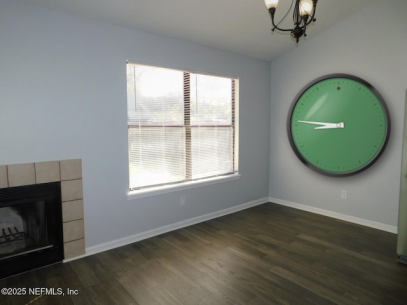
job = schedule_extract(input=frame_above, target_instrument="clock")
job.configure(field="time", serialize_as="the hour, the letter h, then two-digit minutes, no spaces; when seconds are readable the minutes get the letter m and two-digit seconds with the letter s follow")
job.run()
8h46
